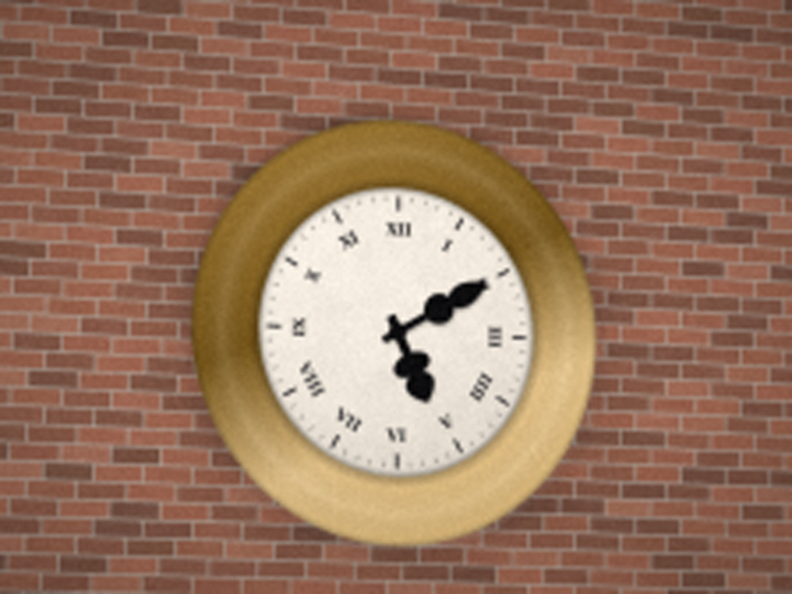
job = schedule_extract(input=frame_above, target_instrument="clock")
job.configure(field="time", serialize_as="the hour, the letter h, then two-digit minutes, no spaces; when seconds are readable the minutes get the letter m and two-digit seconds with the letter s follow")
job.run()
5h10
